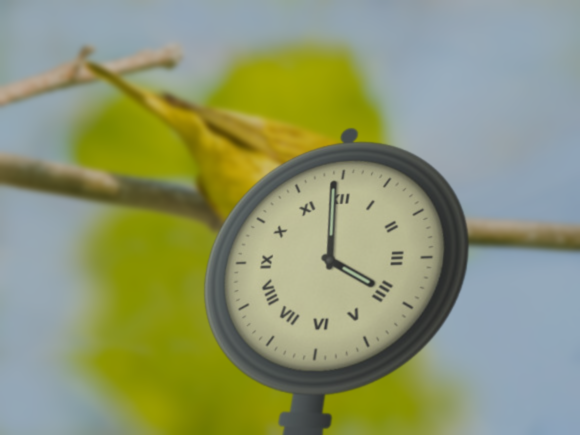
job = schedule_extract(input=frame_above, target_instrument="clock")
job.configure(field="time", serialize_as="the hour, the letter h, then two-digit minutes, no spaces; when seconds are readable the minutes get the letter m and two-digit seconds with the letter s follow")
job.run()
3h59
